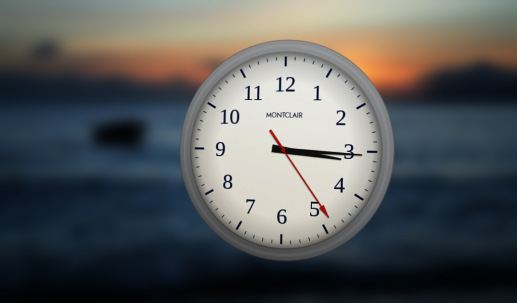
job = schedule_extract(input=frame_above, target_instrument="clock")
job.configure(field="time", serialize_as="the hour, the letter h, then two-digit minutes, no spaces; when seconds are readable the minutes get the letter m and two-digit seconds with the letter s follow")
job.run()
3h15m24s
